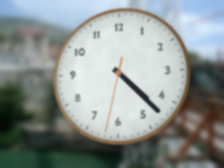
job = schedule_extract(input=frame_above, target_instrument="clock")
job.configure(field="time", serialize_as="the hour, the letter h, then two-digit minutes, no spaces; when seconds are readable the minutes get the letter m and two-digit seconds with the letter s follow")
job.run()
4h22m32s
